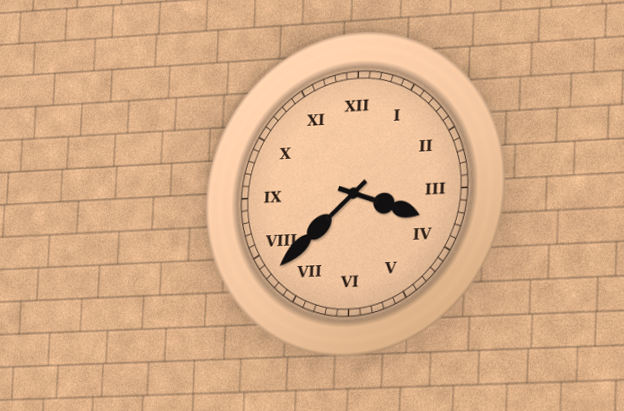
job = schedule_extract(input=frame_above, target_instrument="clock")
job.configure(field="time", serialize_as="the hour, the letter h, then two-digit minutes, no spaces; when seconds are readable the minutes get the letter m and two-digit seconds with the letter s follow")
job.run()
3h38
